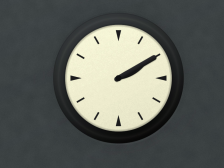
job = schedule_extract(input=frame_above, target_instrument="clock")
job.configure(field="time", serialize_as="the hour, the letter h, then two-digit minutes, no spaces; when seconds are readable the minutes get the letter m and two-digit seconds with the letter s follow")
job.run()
2h10
